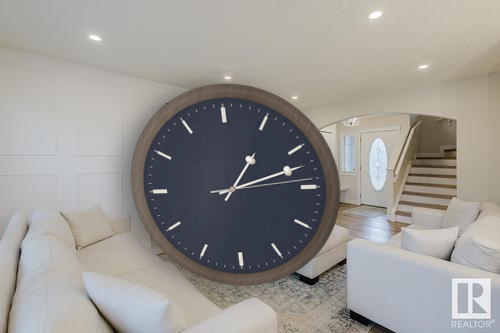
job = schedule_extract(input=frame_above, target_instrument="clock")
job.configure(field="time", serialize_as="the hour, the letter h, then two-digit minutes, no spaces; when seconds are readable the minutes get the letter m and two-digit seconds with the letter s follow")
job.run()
1h12m14s
